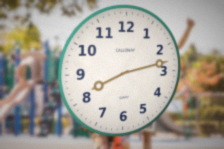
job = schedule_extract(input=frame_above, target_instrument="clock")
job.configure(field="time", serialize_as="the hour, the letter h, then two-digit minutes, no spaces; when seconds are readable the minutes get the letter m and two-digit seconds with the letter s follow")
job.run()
8h13
